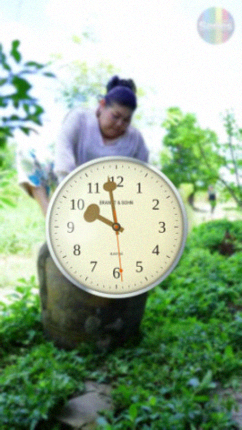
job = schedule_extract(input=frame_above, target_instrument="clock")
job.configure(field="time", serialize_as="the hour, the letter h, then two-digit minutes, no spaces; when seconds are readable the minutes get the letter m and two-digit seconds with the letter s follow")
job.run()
9h58m29s
